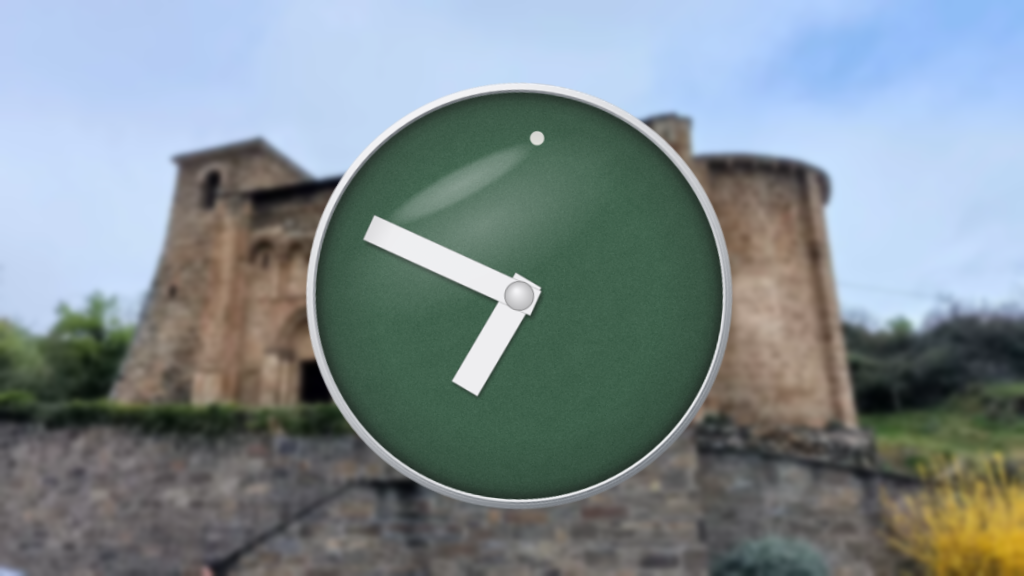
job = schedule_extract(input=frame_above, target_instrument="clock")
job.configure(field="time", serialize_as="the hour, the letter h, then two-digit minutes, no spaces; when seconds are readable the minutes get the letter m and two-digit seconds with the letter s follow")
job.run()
6h48
